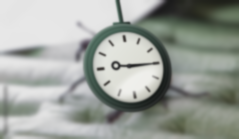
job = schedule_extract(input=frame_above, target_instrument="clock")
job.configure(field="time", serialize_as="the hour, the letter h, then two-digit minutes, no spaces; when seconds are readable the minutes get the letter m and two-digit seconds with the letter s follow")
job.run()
9h15
